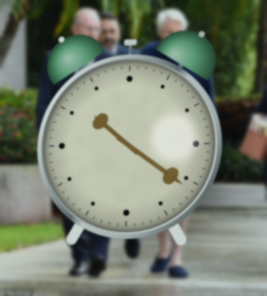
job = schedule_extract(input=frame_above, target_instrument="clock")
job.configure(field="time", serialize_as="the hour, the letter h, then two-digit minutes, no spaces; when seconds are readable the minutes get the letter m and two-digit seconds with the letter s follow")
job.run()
10h21
